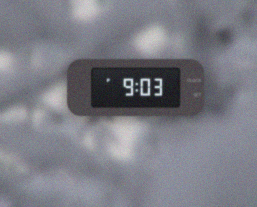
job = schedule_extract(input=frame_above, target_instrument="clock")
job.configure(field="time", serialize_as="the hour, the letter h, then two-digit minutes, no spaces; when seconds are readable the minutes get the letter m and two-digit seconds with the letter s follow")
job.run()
9h03
